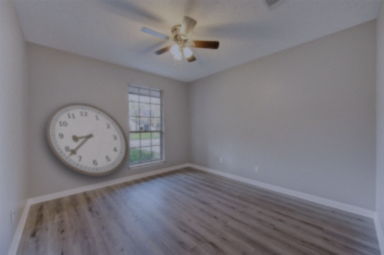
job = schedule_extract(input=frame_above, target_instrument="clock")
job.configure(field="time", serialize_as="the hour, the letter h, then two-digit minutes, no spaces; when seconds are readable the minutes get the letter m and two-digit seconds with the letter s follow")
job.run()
8h38
